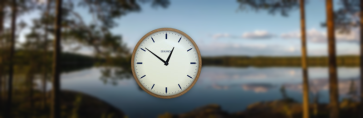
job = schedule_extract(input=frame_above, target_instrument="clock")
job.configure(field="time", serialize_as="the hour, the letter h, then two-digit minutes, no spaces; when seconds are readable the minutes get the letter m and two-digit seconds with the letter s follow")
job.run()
12h51
